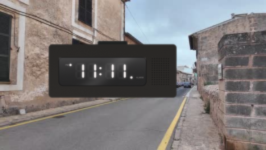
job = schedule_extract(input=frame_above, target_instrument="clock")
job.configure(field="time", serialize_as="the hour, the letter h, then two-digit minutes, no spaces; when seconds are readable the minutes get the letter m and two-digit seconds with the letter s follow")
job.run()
11h11
